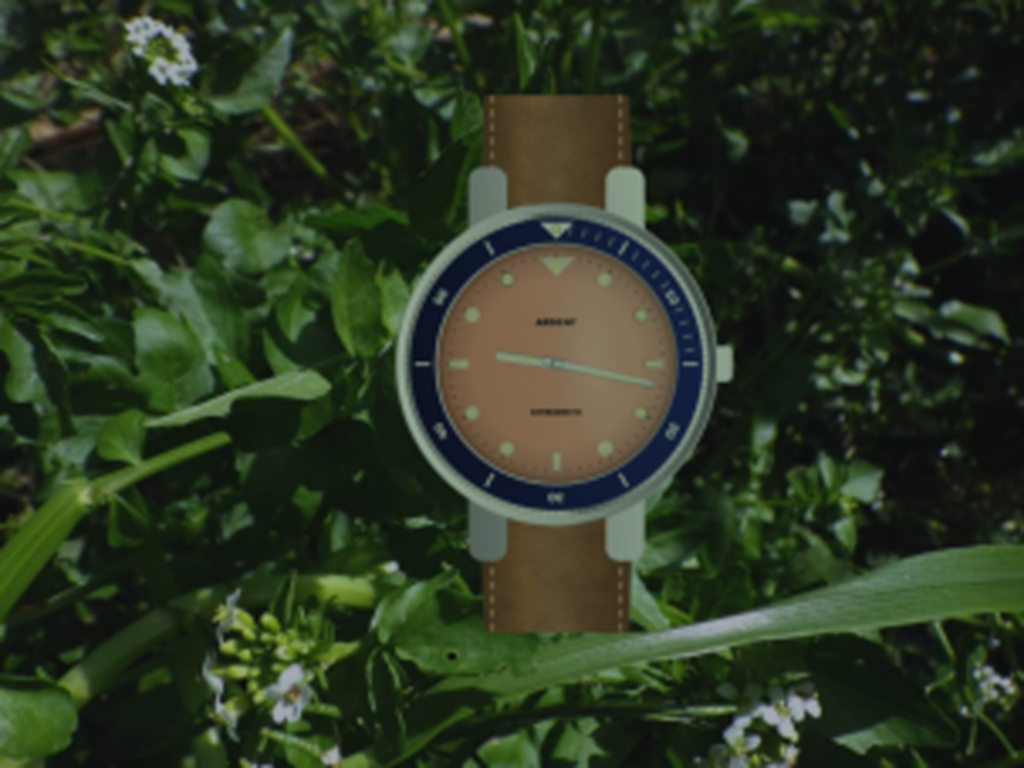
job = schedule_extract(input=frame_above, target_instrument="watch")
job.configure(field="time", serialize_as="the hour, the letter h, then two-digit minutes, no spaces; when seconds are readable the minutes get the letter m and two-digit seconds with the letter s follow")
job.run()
9h17
